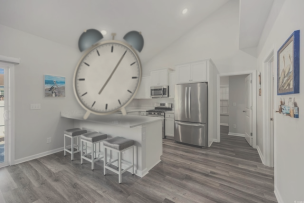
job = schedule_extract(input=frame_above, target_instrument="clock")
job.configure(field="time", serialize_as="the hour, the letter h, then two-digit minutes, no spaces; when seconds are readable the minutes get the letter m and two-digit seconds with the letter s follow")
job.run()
7h05
